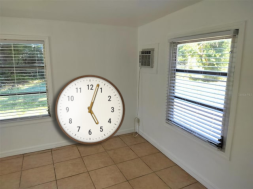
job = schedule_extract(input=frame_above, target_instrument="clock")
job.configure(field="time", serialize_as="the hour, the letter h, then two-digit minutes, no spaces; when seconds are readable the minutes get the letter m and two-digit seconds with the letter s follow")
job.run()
5h03
